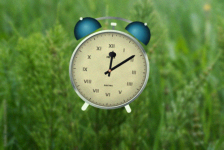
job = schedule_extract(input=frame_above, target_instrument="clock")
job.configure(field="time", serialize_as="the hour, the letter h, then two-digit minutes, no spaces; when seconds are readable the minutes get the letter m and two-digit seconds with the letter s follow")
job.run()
12h09
